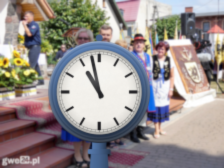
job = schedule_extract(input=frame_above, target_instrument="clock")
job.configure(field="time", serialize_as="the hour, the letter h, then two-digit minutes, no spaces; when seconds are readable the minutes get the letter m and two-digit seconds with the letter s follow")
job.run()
10h58
